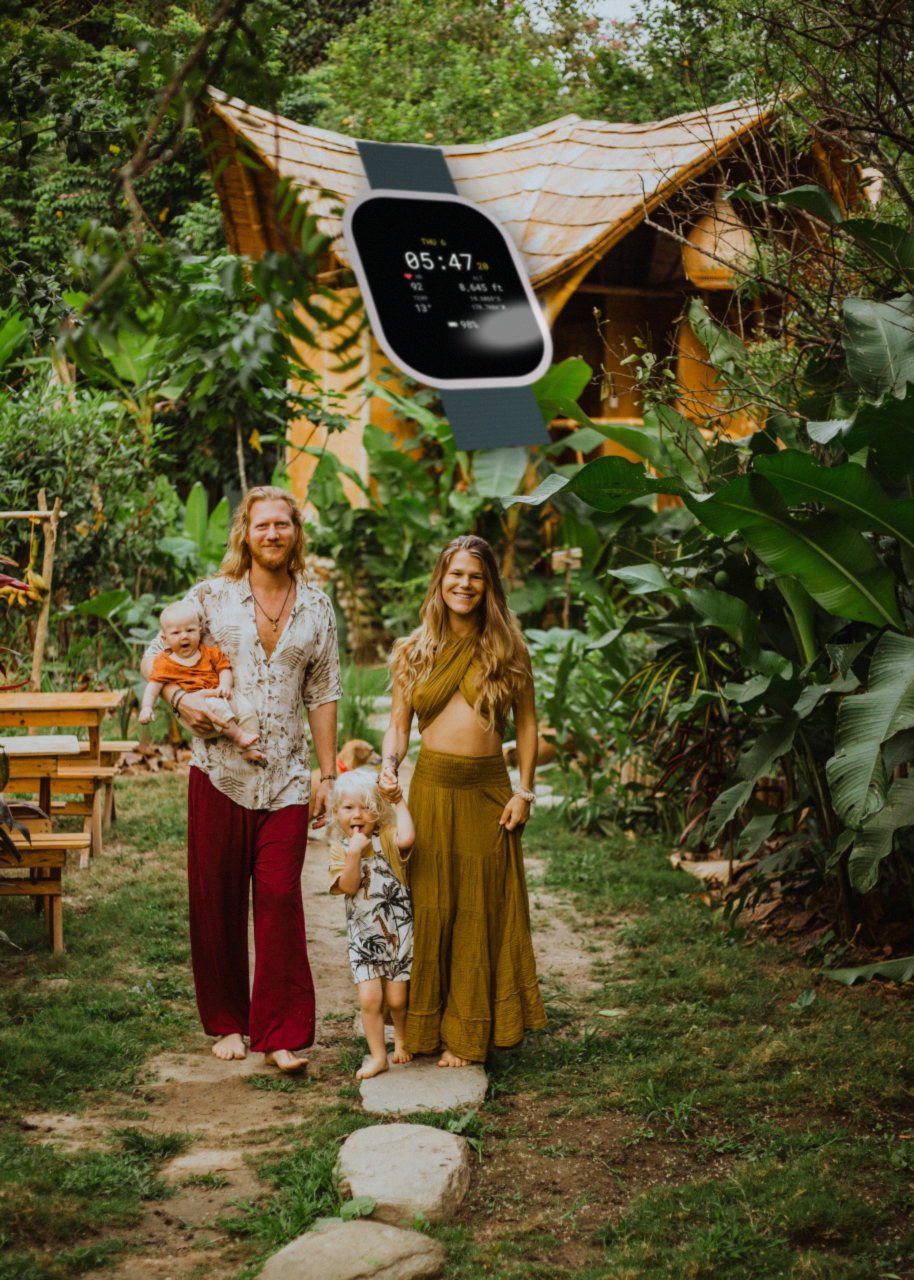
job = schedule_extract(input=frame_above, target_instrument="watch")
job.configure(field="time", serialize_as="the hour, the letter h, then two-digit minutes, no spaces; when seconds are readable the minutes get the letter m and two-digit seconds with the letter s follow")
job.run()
5h47
